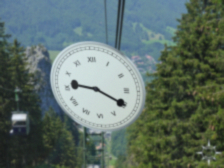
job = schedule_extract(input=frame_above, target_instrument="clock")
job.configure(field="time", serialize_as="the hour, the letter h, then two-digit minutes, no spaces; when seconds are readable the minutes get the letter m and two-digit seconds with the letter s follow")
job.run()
9h20
